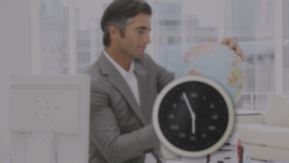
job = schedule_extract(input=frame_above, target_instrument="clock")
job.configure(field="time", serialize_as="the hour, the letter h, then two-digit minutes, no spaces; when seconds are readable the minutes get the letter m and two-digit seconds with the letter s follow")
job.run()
5h56
